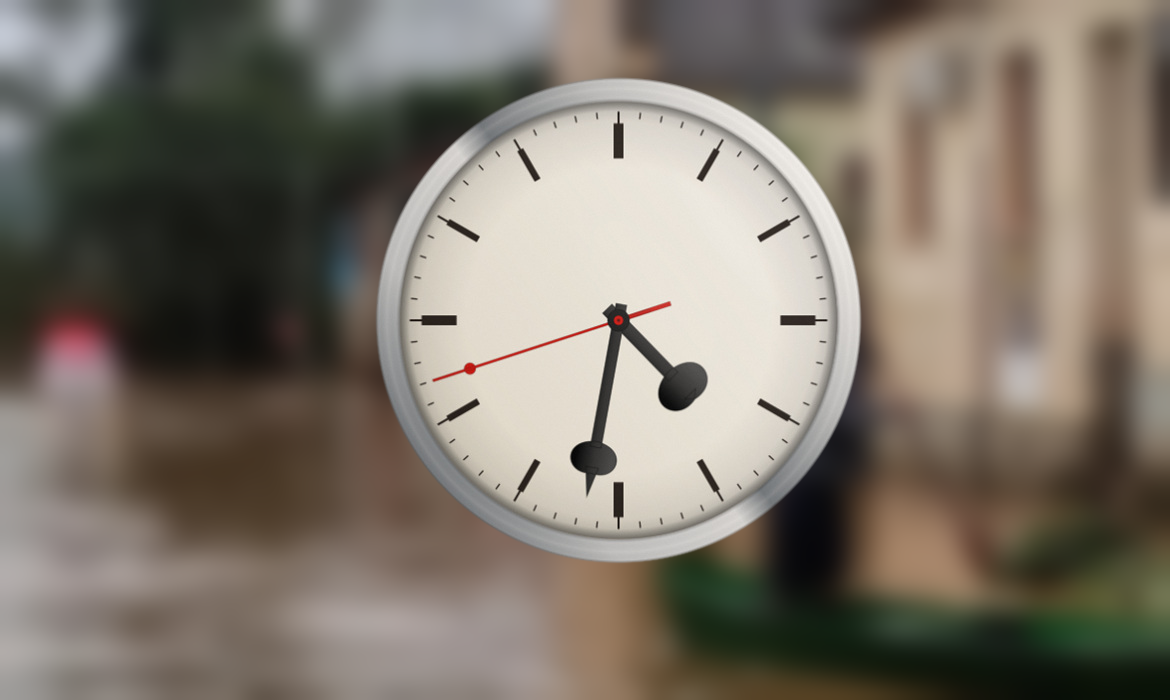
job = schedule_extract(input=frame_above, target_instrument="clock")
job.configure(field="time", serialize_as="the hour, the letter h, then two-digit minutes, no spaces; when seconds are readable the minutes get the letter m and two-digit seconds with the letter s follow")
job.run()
4h31m42s
